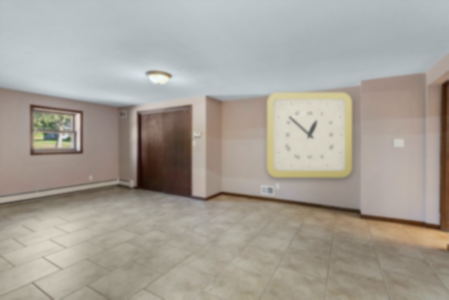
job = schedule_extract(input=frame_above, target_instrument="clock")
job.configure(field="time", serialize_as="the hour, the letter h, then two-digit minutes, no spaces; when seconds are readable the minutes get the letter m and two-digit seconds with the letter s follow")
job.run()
12h52
